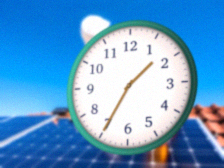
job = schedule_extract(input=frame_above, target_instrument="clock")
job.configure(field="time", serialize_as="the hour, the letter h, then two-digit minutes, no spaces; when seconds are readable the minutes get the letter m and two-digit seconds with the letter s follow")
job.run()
1h35
